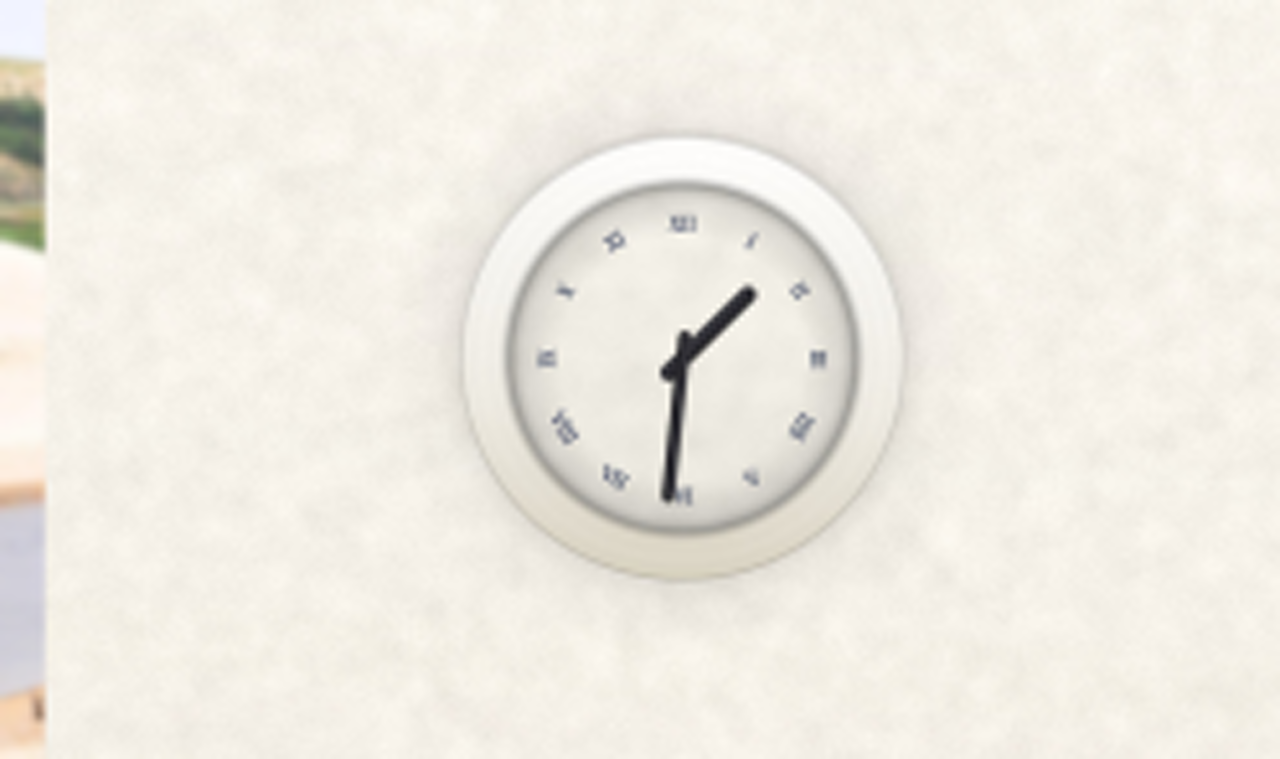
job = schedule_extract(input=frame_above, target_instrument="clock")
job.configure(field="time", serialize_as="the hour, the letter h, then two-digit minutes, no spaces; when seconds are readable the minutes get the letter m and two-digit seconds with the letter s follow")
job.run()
1h31
